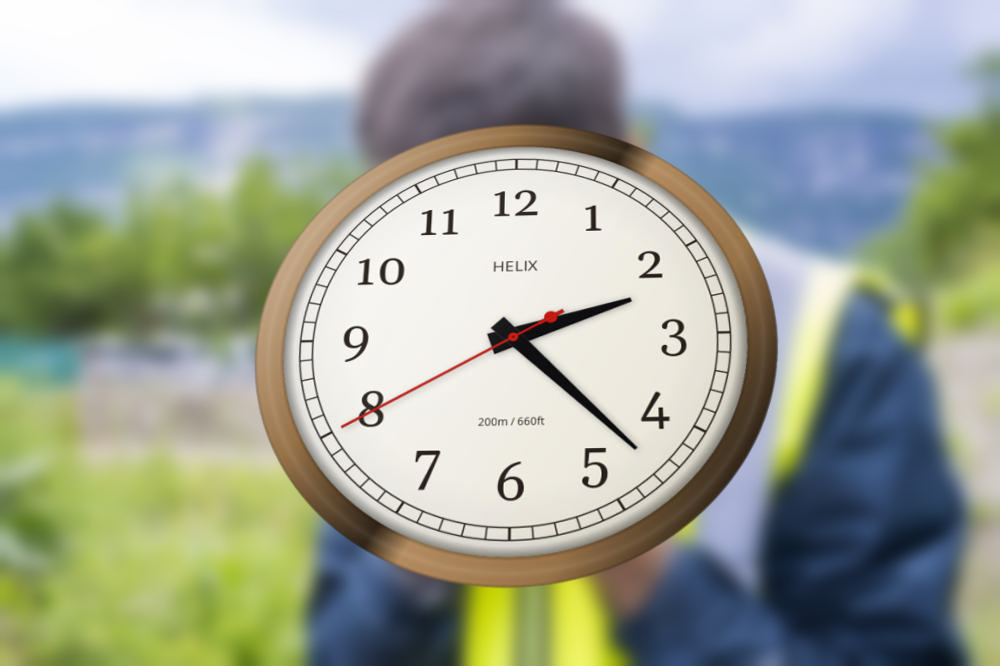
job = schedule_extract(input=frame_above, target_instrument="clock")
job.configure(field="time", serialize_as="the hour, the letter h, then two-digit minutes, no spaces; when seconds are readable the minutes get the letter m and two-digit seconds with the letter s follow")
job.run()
2h22m40s
